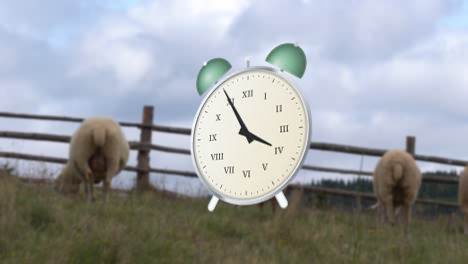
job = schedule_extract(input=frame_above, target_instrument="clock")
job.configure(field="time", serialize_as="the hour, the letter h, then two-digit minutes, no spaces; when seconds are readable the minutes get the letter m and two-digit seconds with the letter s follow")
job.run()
3h55
